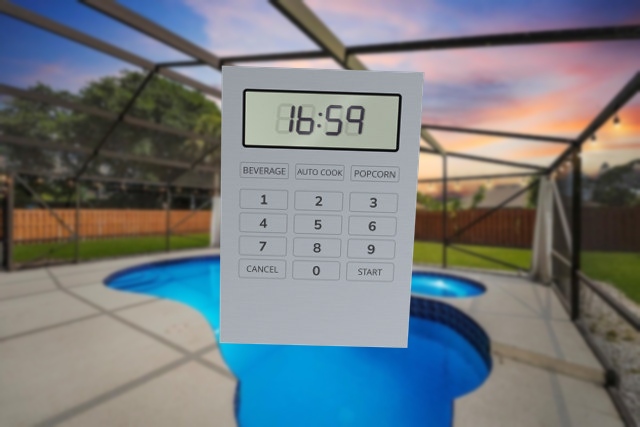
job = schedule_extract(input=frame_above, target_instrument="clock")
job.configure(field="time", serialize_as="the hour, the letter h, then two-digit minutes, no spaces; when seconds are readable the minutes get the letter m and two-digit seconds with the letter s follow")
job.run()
16h59
